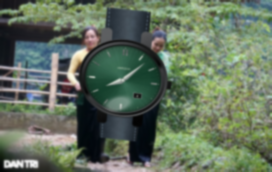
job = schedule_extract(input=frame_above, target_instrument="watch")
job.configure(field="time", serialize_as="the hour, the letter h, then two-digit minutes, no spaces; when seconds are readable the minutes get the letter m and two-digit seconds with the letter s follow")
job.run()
8h07
